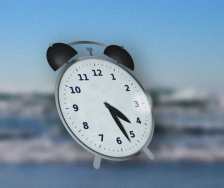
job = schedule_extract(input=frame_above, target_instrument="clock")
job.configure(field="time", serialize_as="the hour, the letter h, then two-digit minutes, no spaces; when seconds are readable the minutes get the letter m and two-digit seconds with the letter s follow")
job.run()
4h27
